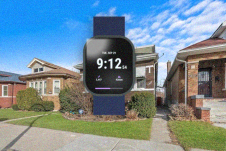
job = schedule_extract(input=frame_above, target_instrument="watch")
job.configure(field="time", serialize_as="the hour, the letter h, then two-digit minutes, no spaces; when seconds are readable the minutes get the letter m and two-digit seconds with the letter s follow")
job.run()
9h12
